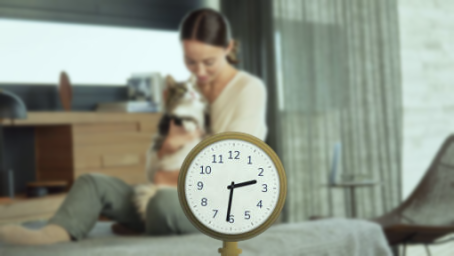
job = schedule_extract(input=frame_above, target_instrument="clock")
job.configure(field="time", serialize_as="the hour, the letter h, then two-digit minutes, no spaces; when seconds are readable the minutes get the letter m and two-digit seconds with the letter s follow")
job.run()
2h31
